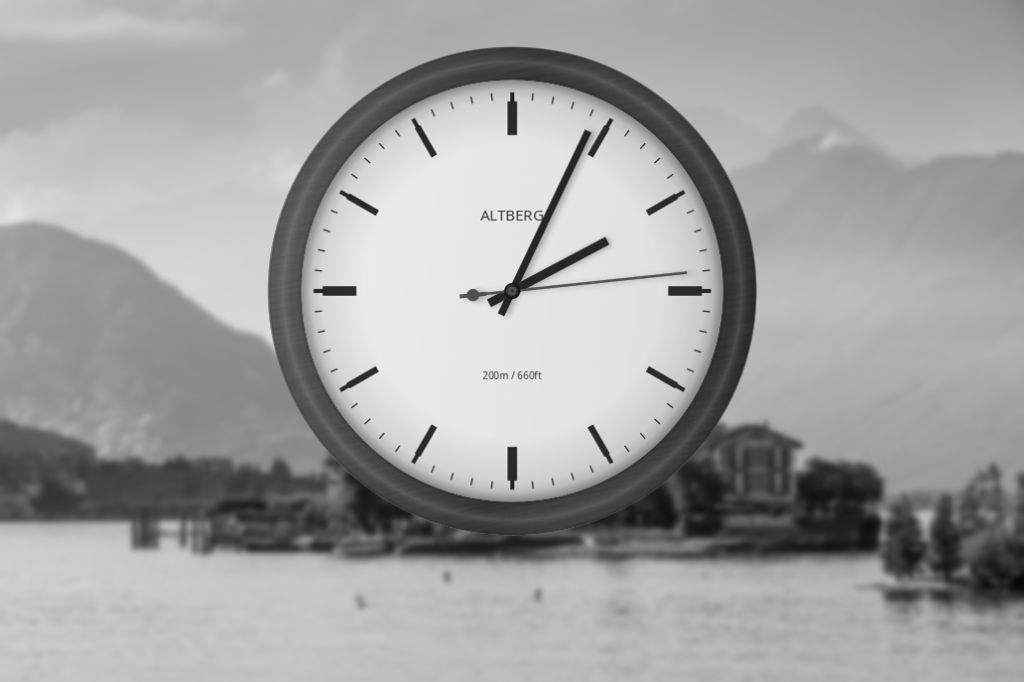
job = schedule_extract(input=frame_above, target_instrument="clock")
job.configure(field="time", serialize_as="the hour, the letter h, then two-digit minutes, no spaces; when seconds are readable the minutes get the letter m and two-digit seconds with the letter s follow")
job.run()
2h04m14s
